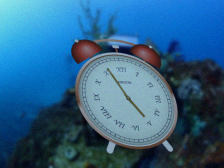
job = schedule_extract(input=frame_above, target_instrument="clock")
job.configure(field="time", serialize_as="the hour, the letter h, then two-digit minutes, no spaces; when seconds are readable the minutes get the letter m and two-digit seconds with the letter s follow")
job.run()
4h56
